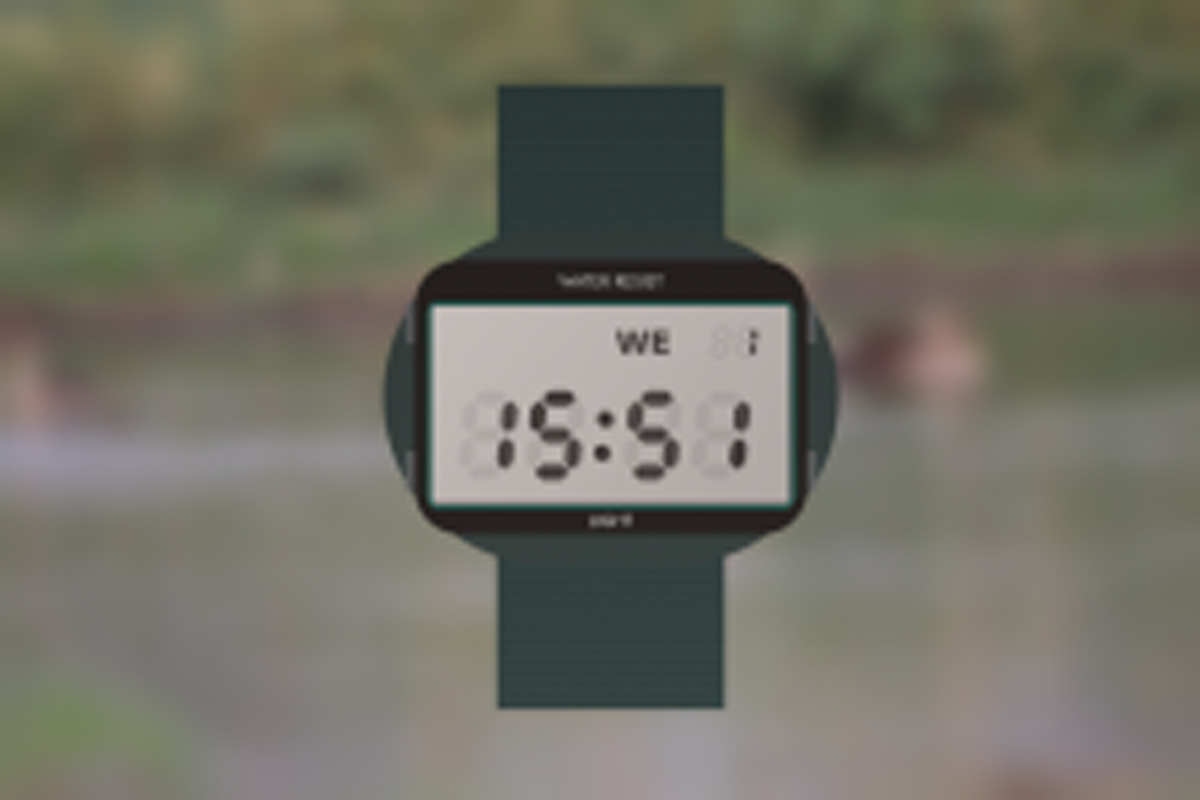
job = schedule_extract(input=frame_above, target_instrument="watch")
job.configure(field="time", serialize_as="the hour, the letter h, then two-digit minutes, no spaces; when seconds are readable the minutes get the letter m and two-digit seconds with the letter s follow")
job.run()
15h51
